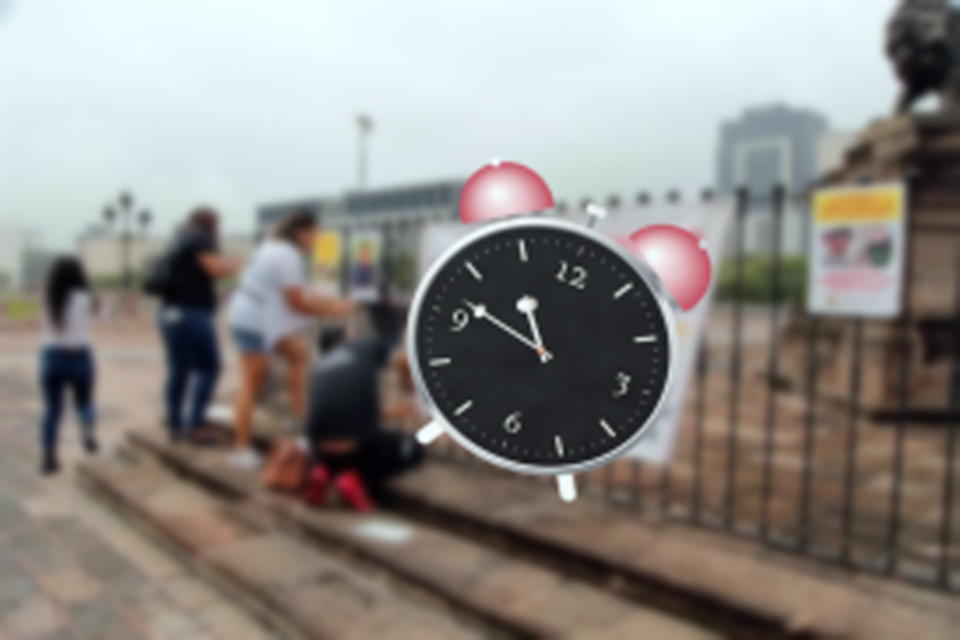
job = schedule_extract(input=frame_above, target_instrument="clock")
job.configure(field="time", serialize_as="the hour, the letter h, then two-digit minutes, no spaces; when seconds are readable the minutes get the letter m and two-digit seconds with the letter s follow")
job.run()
10h47
